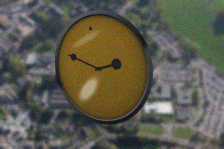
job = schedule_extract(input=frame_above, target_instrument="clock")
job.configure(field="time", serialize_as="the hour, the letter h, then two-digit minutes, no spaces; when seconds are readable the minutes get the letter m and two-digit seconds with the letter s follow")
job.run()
2h50
